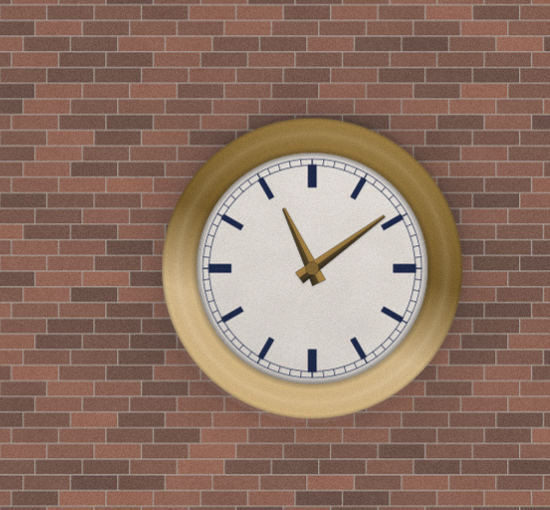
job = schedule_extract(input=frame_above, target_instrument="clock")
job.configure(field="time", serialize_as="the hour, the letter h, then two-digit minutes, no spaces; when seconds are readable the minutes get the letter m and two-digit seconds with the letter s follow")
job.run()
11h09
